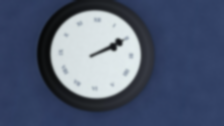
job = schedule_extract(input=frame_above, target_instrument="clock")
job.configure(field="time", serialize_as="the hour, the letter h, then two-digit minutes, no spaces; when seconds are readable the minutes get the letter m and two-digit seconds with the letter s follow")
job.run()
2h10
